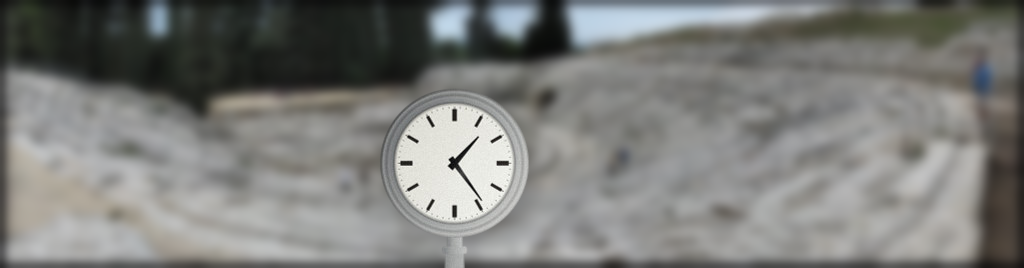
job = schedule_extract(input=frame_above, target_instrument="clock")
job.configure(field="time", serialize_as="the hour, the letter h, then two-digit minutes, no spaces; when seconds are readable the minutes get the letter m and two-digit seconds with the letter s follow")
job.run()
1h24
